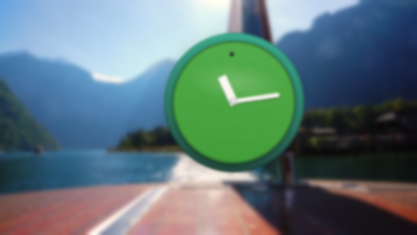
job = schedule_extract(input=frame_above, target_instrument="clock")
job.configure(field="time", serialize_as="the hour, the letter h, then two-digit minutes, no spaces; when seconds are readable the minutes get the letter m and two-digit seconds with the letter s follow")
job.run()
11h14
